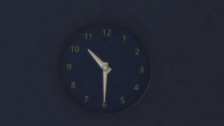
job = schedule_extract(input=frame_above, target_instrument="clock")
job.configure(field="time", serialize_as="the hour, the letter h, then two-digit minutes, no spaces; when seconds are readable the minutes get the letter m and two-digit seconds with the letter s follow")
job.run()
10h30
